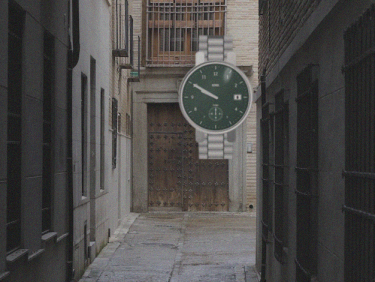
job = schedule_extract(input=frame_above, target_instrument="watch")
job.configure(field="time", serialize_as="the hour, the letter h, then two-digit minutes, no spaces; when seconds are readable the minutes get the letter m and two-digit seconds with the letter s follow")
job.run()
9h50
